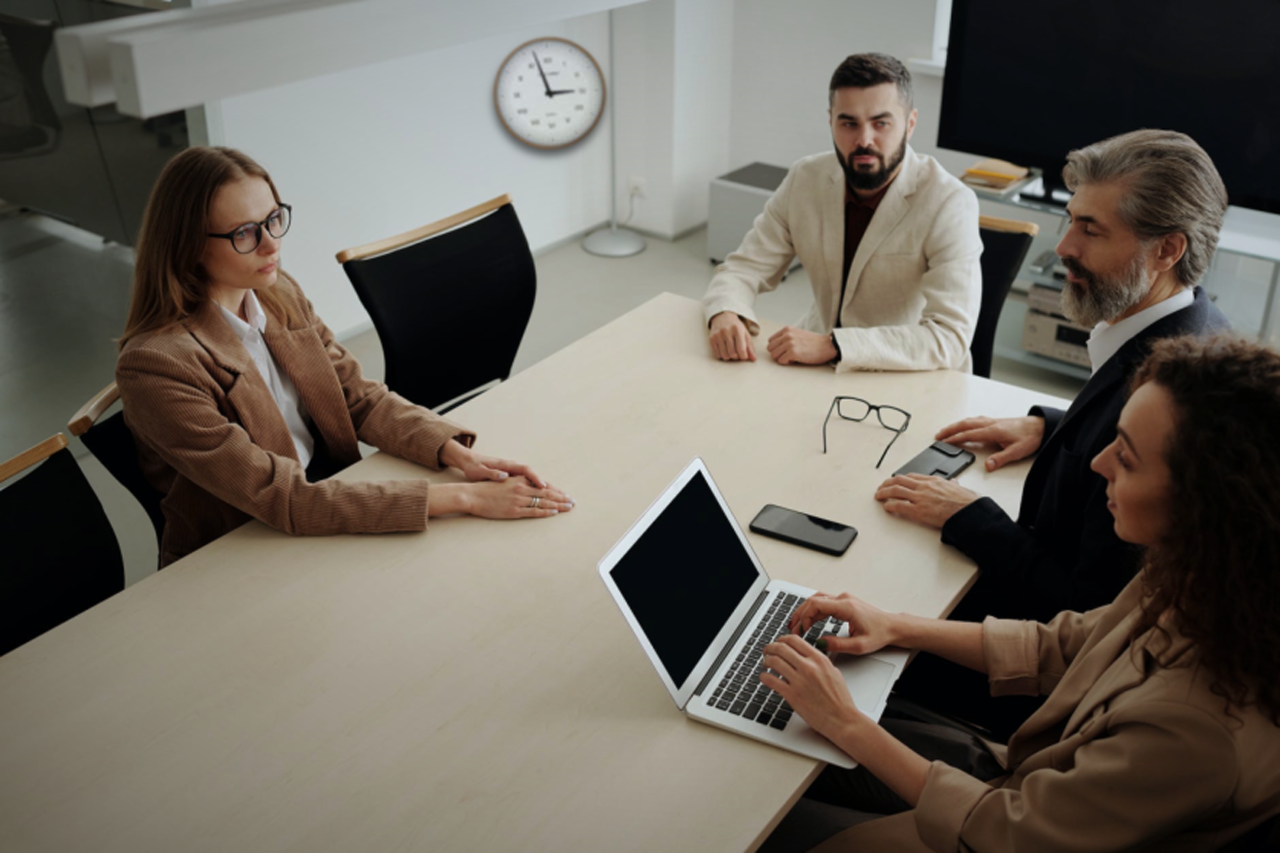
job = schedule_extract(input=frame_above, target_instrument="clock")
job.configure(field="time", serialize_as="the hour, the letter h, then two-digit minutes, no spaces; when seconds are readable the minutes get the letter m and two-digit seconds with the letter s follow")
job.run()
2h57
